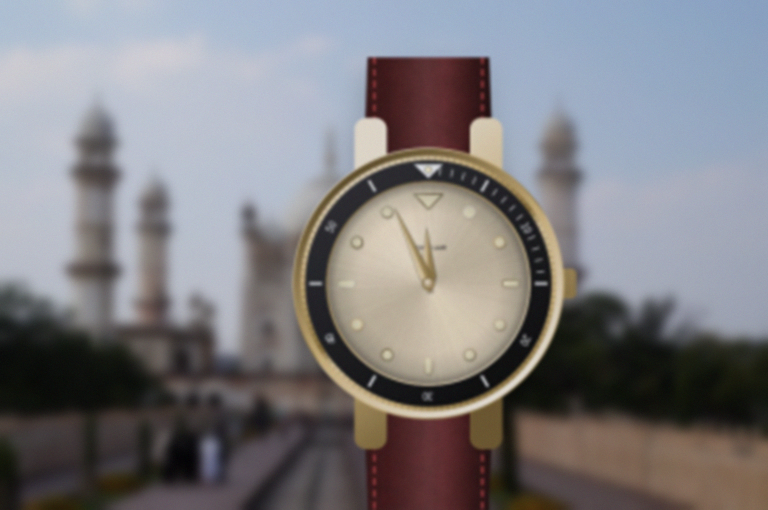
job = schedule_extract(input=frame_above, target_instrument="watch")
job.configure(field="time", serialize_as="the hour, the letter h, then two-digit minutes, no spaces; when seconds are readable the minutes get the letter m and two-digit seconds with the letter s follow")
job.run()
11h56
